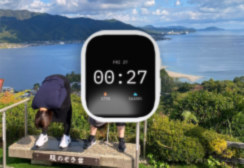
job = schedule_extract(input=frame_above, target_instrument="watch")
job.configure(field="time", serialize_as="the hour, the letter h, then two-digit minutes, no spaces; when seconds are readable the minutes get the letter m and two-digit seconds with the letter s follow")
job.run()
0h27
